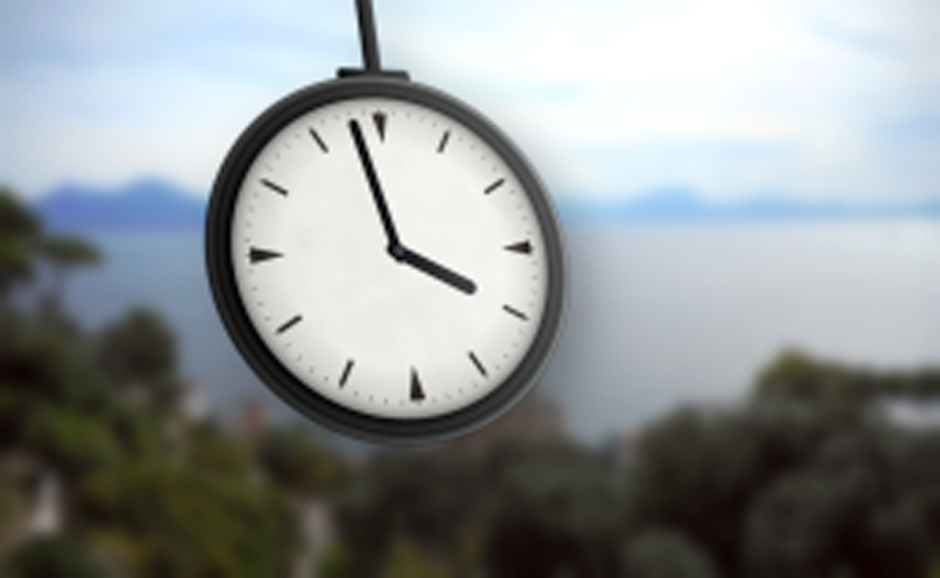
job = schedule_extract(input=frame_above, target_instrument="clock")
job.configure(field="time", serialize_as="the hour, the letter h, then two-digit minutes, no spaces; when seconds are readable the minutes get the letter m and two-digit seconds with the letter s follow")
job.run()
3h58
